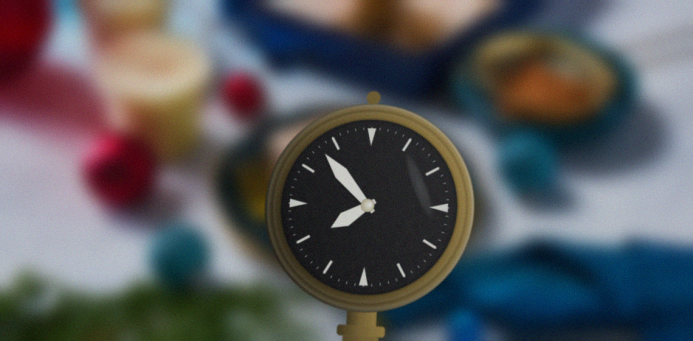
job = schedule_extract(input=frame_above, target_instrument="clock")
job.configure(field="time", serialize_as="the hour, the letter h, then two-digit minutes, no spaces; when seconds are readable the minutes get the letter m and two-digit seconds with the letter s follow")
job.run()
7h53
